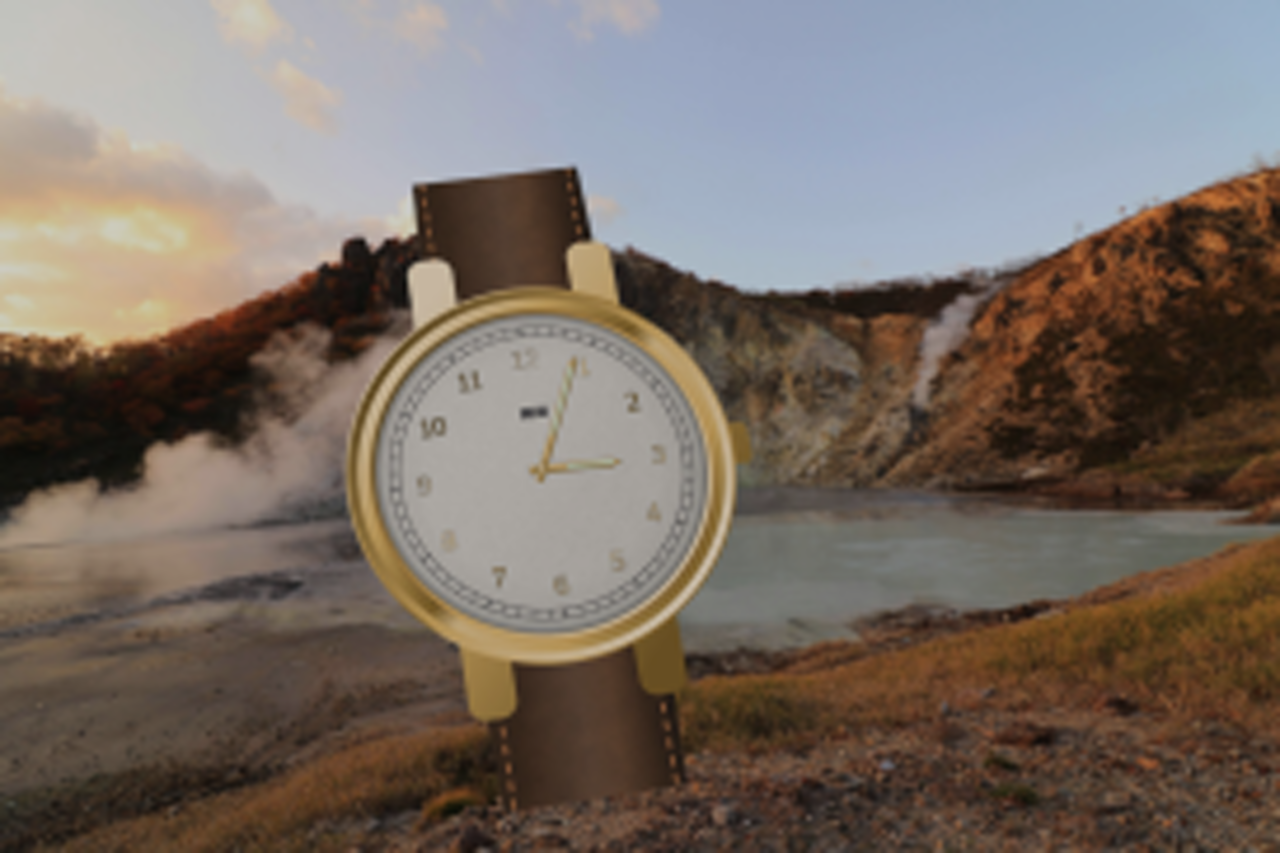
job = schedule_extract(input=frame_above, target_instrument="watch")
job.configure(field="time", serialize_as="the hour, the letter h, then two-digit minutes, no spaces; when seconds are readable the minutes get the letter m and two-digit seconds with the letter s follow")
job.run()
3h04
